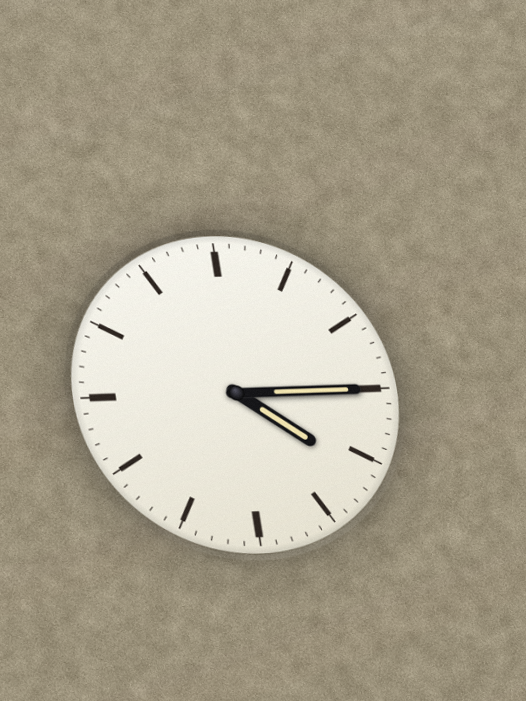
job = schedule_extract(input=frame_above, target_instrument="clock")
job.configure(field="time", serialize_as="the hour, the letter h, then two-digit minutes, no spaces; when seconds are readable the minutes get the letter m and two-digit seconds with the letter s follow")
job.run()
4h15
